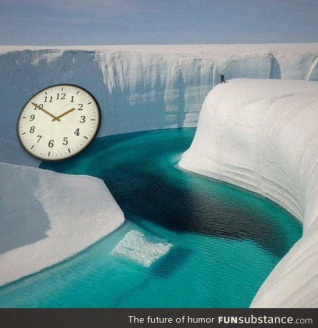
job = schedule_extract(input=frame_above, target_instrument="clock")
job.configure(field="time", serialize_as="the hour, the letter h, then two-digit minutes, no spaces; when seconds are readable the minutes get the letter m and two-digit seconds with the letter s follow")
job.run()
1h50
